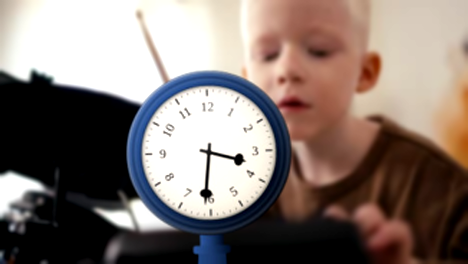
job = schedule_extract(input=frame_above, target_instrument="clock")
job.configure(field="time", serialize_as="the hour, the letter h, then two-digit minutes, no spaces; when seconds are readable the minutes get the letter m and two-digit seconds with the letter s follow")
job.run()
3h31
